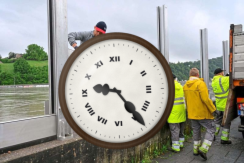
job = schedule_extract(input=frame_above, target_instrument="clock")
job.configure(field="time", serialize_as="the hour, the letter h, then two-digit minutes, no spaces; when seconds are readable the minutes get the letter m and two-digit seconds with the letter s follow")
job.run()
9h24
